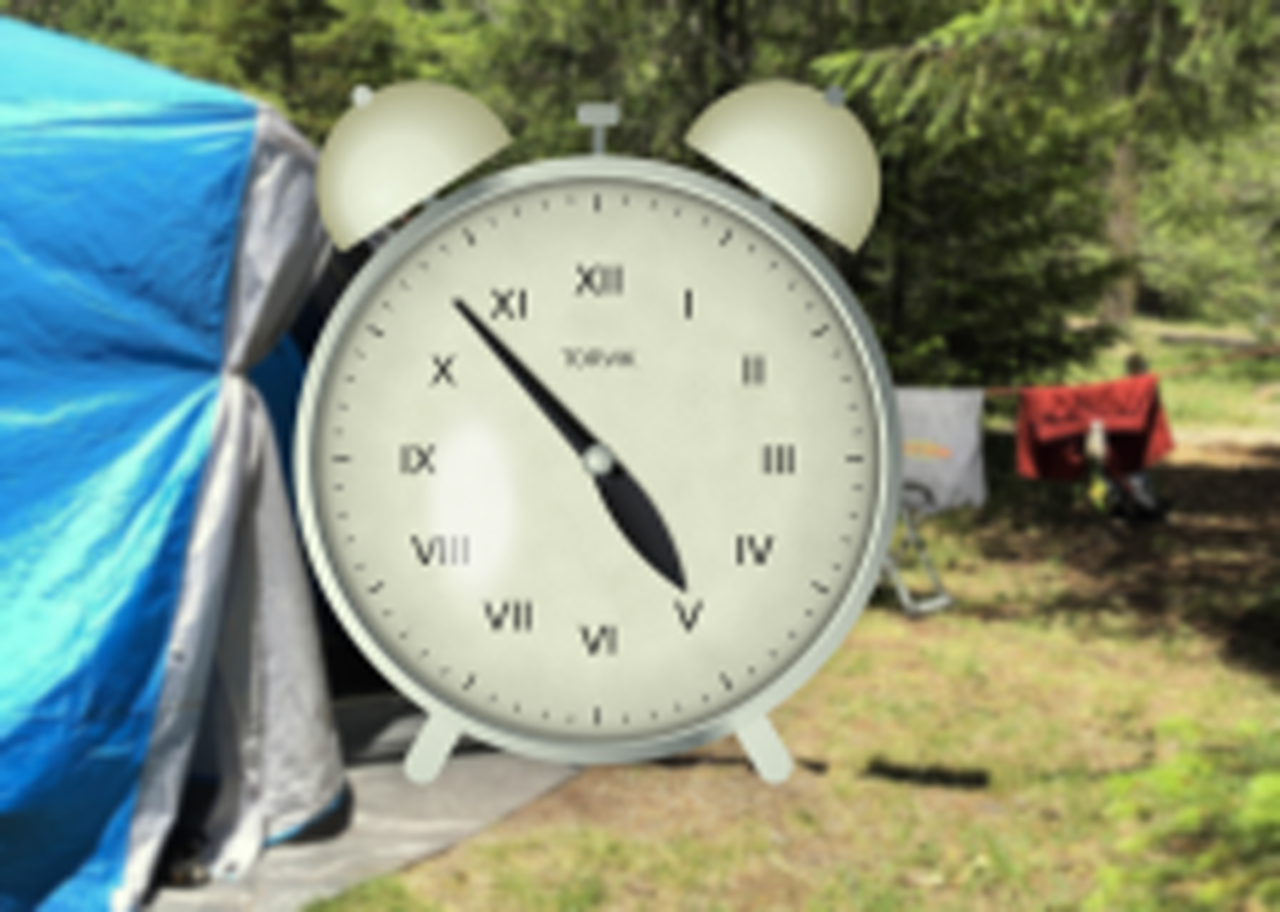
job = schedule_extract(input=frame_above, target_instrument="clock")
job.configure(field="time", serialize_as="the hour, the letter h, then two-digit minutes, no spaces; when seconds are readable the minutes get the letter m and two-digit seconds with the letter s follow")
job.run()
4h53
